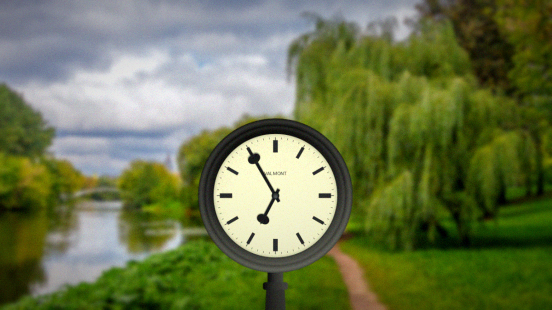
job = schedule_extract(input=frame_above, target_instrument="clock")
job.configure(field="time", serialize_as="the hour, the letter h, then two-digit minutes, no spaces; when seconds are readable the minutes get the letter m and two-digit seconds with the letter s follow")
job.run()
6h55
